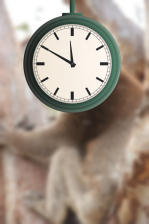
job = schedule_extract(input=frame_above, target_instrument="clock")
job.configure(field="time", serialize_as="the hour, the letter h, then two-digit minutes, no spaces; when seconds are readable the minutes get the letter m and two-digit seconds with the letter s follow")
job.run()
11h50
